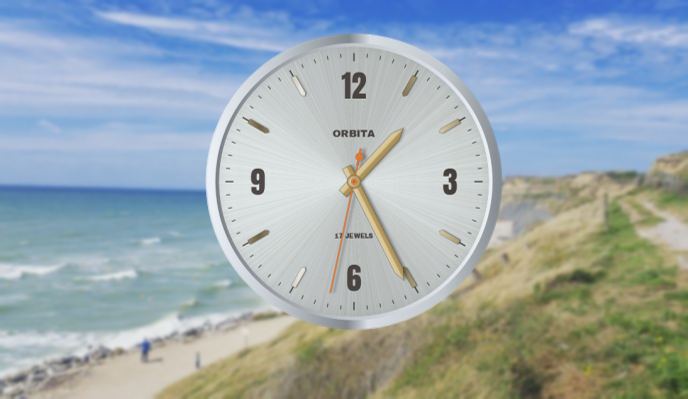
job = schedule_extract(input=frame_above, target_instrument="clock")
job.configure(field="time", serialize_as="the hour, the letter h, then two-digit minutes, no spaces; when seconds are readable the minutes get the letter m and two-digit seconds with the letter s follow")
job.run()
1h25m32s
